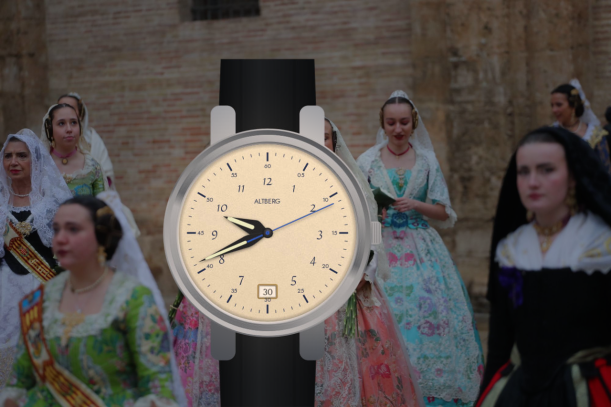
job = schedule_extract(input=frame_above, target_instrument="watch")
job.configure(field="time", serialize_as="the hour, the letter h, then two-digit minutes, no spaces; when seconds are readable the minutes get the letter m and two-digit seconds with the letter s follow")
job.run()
9h41m11s
